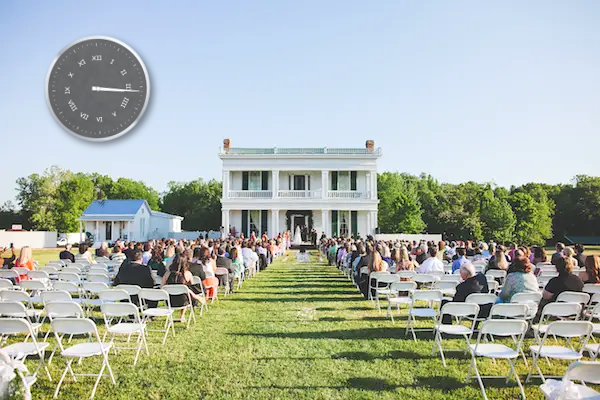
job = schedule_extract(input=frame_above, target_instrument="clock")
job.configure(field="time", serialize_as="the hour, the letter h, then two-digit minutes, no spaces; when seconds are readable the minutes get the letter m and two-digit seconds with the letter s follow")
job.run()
3h16
